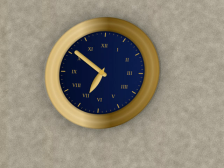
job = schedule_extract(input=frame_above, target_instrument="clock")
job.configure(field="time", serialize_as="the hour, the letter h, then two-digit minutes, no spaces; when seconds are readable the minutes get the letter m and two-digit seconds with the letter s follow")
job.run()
6h51
